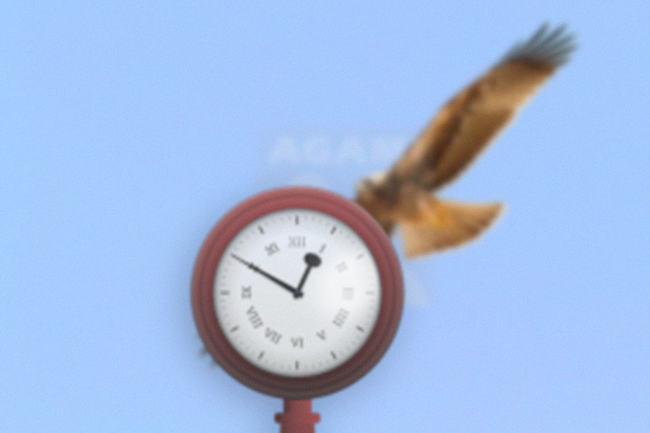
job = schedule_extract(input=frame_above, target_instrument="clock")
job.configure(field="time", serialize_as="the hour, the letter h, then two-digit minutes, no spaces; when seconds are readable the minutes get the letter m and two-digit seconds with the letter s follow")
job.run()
12h50
